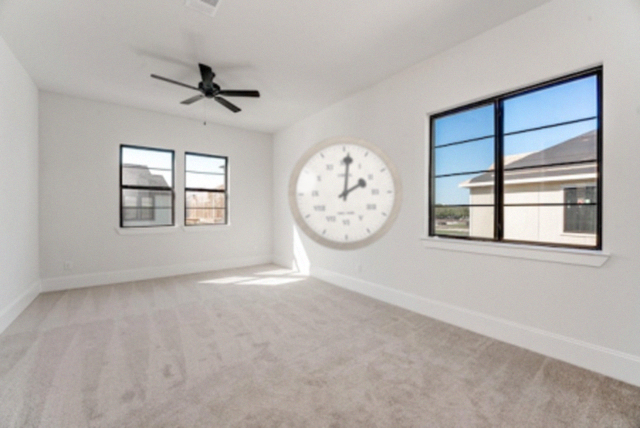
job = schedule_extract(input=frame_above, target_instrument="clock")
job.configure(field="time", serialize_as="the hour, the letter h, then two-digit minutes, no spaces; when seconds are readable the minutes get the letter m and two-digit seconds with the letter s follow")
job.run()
2h01
